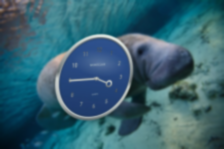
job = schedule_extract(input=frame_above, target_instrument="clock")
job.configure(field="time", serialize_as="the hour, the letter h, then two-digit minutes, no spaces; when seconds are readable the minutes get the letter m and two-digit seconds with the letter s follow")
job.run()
3h45
